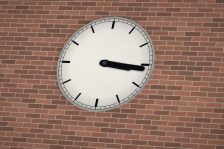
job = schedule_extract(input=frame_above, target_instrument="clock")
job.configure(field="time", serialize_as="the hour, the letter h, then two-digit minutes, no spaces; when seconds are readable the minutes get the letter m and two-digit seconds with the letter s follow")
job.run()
3h16
